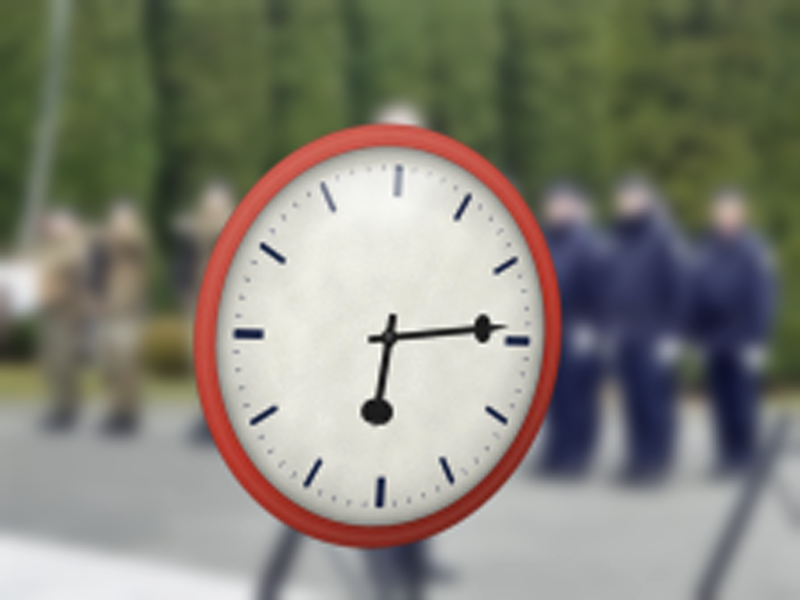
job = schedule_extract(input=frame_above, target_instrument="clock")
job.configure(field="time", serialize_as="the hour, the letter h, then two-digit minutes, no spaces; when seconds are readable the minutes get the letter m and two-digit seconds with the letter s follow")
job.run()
6h14
